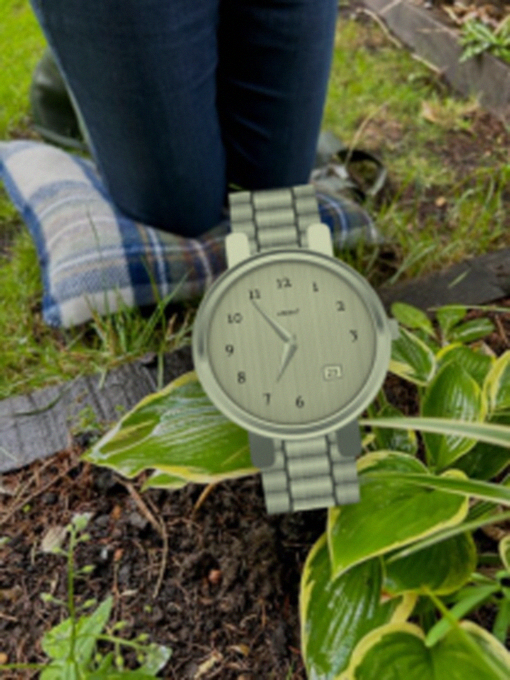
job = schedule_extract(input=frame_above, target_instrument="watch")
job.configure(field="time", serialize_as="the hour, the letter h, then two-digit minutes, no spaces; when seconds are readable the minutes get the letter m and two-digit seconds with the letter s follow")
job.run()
6h54
